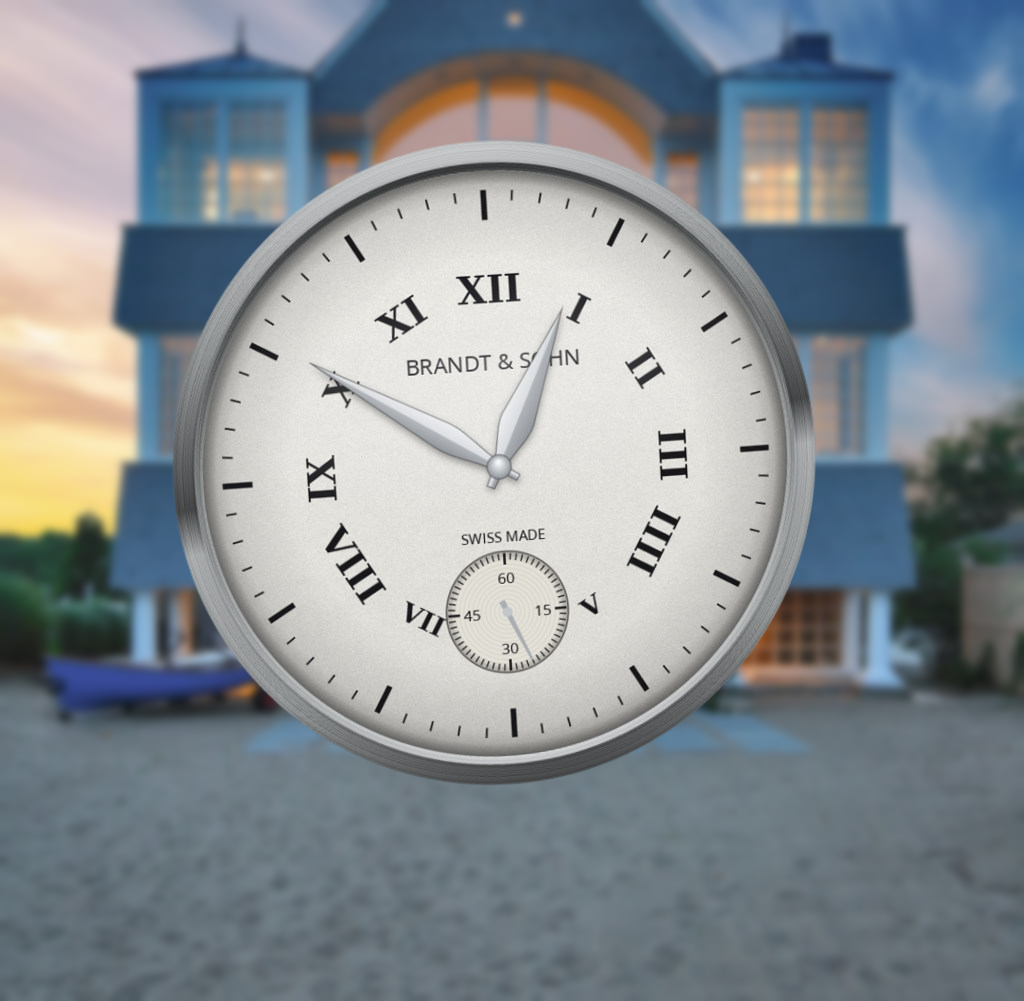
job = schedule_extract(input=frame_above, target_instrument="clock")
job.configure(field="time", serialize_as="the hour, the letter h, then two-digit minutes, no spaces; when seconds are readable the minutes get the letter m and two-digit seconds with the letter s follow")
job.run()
12h50m26s
